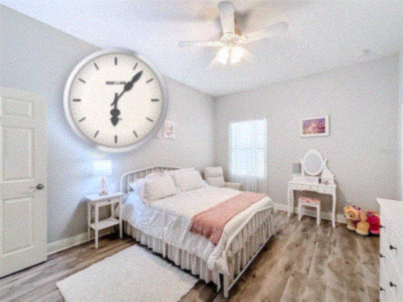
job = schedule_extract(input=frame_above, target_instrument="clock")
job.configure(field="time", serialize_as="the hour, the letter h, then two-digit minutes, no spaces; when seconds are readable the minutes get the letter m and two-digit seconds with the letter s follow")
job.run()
6h07
